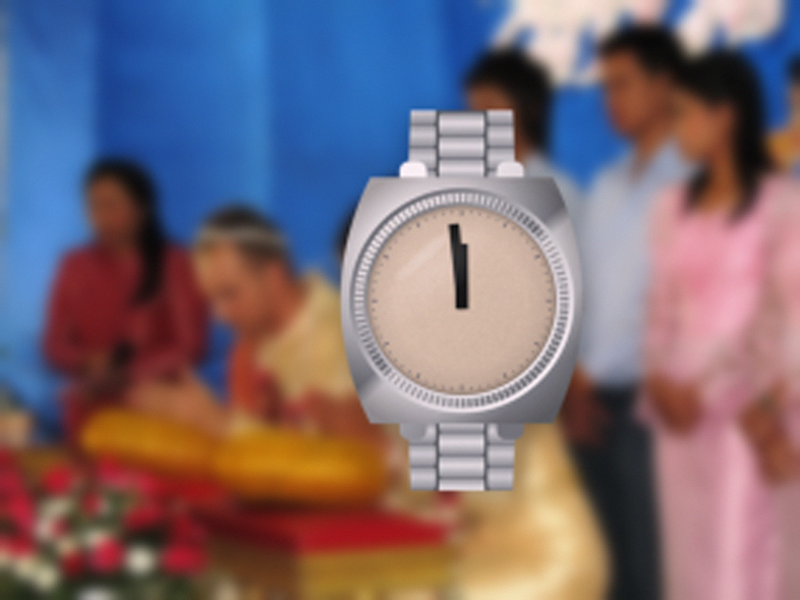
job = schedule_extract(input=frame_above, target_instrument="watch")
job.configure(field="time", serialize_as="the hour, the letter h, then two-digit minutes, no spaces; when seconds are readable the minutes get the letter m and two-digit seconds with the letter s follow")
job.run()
11h59
